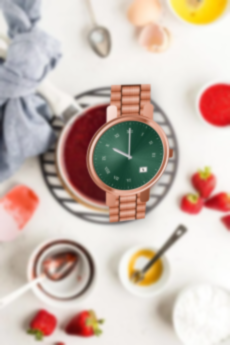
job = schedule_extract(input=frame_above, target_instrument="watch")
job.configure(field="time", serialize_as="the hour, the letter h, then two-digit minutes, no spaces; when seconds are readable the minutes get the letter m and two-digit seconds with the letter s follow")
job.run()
10h00
